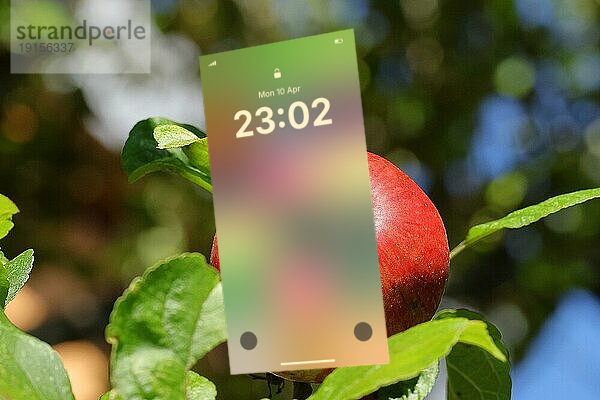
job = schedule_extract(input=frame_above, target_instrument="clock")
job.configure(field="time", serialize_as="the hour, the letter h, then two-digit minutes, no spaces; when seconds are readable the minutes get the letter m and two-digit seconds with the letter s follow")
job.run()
23h02
